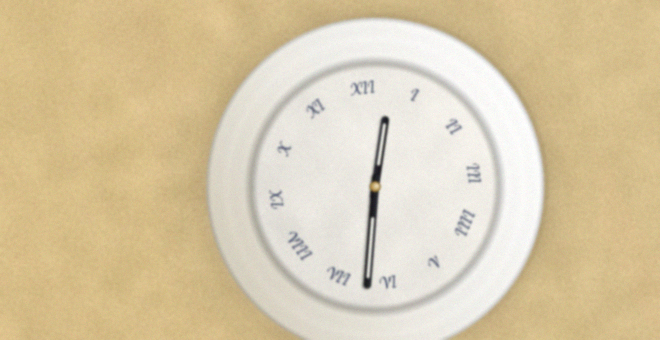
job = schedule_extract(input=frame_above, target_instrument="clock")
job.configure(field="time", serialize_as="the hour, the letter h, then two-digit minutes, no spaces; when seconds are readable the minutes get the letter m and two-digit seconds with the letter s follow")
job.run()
12h32
